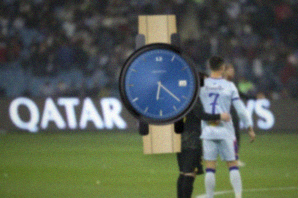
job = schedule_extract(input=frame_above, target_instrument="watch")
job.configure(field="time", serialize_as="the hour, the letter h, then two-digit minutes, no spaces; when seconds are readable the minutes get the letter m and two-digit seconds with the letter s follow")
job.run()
6h22
